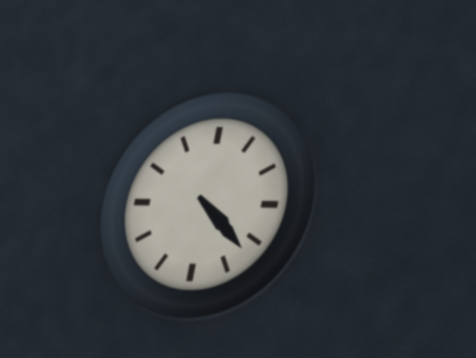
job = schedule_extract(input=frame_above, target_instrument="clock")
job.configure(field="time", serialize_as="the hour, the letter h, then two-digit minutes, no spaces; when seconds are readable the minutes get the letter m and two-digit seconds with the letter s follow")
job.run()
4h22
